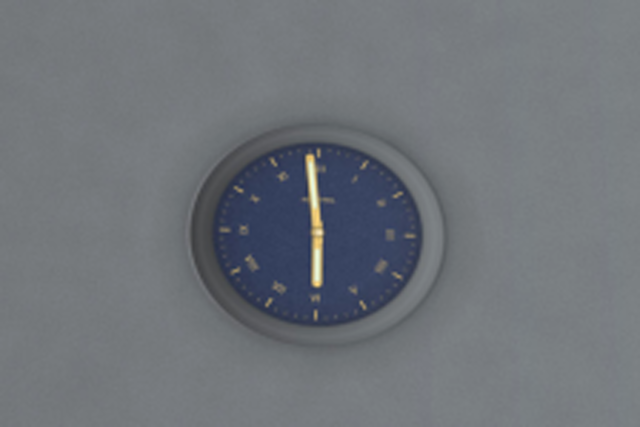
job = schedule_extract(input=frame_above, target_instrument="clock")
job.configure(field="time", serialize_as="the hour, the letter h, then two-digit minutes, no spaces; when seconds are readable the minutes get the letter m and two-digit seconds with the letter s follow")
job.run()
5h59
